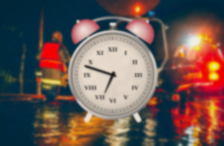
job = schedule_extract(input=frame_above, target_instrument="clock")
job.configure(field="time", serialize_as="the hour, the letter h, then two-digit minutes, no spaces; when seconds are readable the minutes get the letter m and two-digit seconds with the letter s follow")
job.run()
6h48
